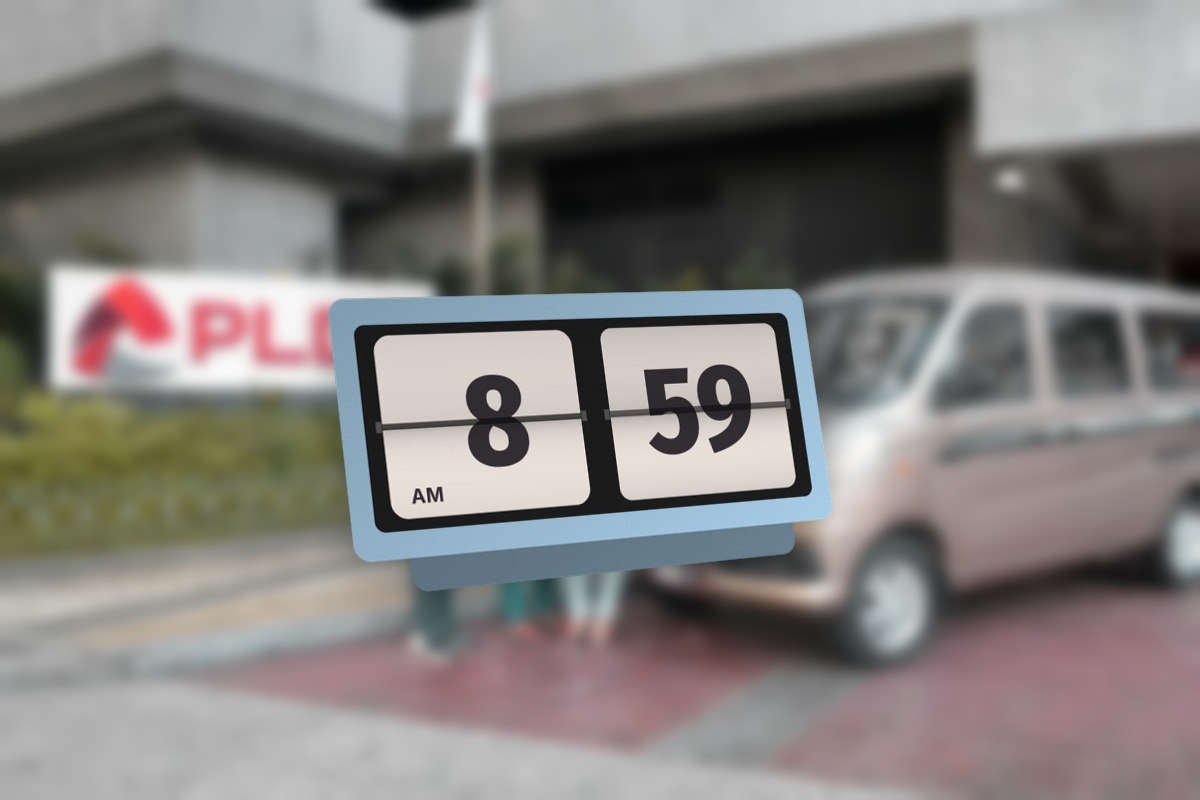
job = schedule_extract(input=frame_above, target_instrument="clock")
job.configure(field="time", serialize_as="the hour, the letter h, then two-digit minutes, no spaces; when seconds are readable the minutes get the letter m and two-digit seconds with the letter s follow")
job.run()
8h59
